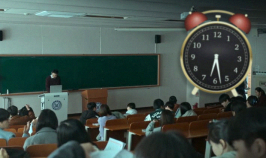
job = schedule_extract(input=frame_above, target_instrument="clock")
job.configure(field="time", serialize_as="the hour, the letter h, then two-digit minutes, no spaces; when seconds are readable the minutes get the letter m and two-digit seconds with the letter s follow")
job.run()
6h28
